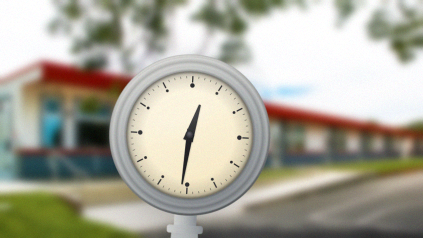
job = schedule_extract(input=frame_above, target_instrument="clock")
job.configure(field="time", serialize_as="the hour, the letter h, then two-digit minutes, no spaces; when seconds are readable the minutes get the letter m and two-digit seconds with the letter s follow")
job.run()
12h31
